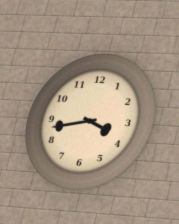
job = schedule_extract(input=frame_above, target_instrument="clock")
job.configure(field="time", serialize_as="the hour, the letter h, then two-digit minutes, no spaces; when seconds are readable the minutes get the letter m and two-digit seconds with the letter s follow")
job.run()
3h43
